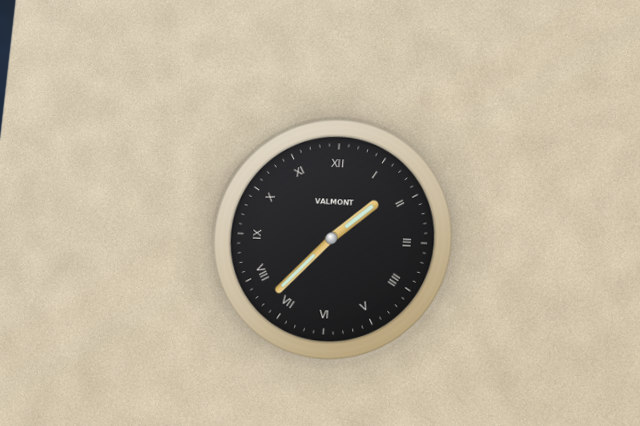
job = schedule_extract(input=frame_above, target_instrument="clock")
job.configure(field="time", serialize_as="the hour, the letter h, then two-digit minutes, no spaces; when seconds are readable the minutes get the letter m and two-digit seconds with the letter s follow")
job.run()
1h37
